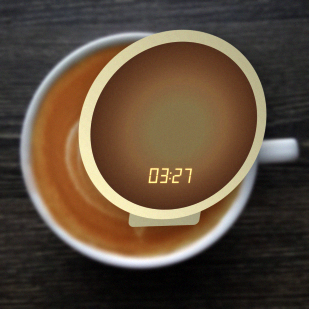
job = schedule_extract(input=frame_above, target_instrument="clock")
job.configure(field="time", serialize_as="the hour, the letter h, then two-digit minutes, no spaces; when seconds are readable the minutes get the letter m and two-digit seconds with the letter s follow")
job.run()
3h27
